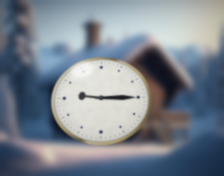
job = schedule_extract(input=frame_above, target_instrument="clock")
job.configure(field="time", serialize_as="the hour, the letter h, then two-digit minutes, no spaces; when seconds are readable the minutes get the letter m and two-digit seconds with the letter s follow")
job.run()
9h15
